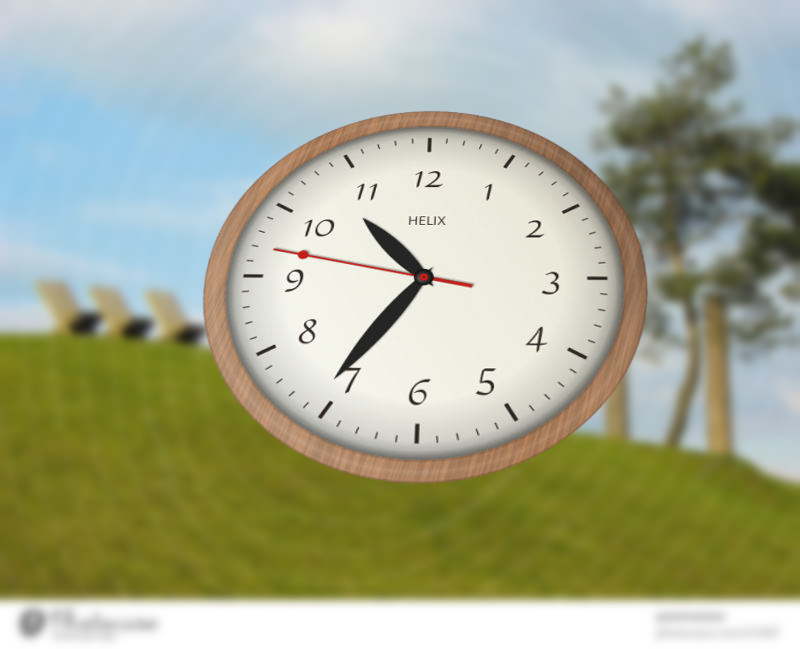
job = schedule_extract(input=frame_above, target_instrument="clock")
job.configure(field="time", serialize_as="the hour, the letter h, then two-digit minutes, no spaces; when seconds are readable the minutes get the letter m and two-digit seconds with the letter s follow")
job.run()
10h35m47s
